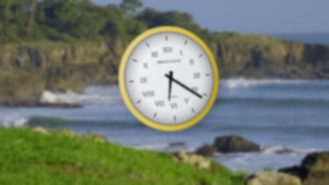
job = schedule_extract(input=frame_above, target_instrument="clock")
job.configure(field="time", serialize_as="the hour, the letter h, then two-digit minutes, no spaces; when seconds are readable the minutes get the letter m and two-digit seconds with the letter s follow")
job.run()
6h21
